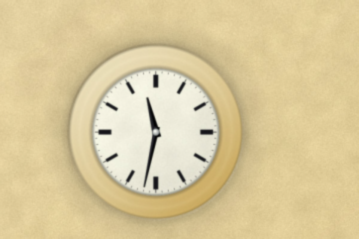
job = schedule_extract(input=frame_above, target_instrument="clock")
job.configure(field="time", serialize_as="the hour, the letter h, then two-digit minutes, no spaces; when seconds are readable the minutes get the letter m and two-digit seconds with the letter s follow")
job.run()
11h32
